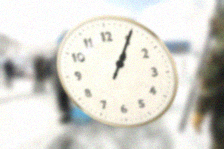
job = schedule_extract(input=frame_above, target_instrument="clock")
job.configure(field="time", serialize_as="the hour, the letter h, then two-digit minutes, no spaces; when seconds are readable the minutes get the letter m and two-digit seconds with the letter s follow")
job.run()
1h05
